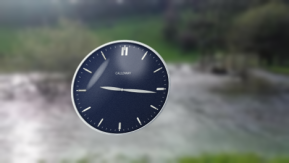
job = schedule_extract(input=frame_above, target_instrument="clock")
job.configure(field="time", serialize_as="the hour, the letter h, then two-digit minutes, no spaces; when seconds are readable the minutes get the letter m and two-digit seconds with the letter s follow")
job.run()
9h16
